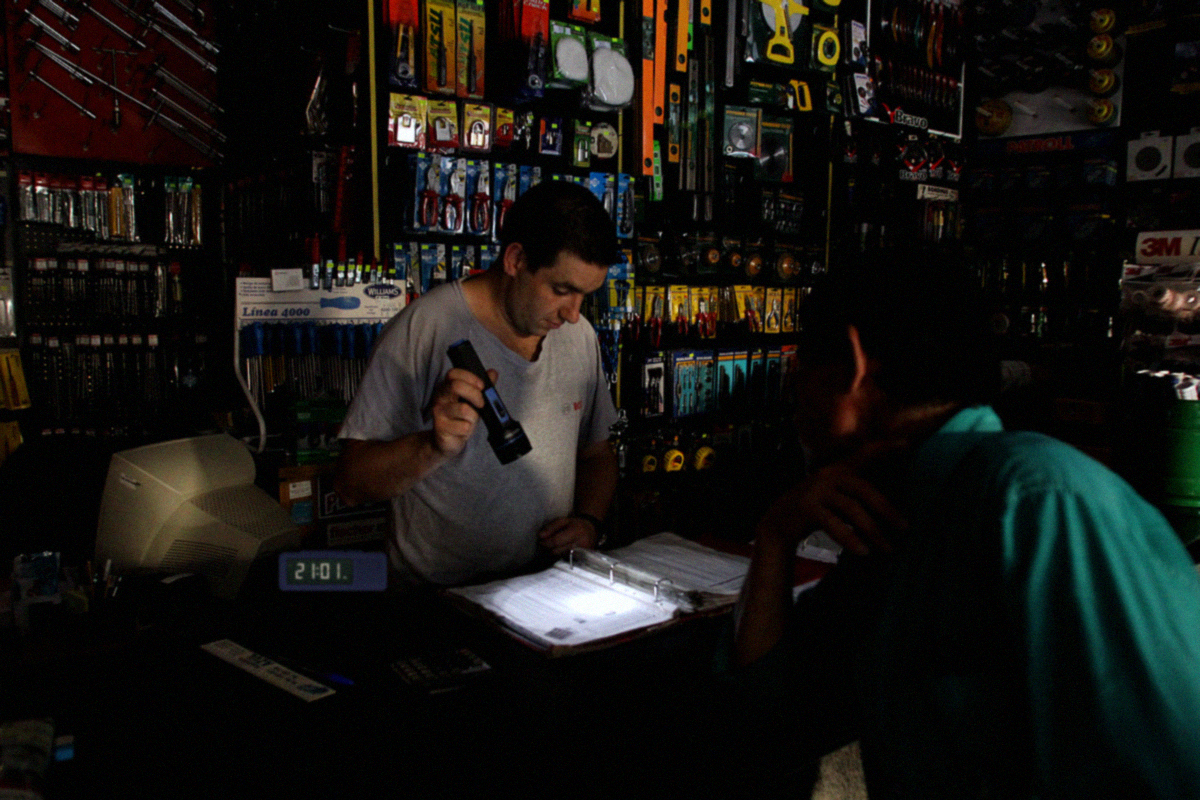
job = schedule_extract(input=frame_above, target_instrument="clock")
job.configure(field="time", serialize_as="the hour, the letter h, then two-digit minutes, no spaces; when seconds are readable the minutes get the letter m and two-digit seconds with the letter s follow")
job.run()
21h01
